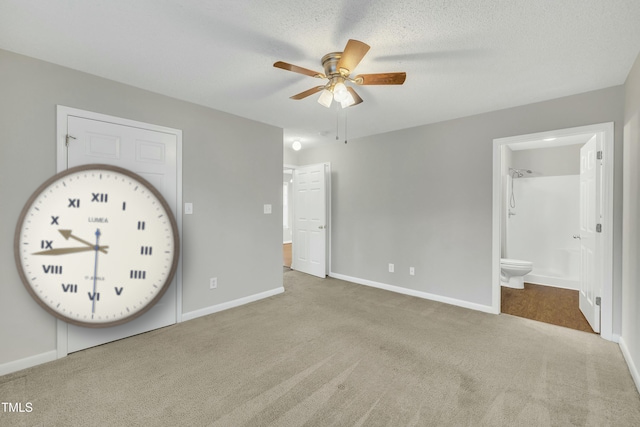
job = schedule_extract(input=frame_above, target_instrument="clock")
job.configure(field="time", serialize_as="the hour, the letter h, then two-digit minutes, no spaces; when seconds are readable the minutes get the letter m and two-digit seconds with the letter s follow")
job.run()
9h43m30s
